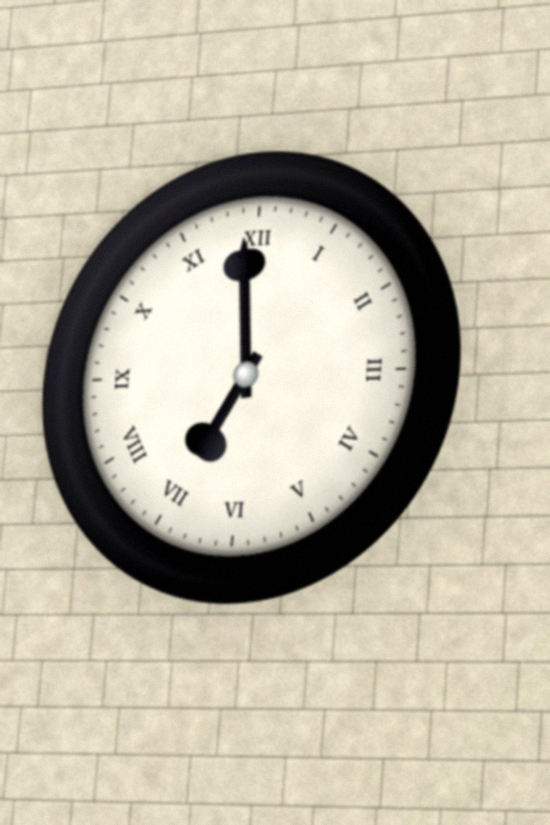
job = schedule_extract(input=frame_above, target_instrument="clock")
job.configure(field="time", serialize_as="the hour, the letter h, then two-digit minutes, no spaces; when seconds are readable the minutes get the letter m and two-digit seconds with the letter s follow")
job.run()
6h59
